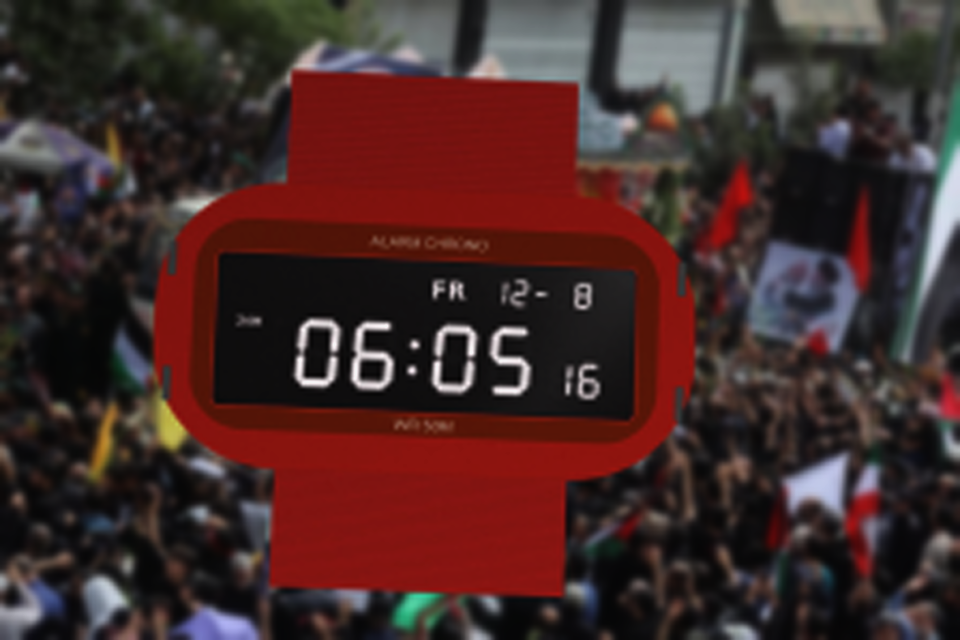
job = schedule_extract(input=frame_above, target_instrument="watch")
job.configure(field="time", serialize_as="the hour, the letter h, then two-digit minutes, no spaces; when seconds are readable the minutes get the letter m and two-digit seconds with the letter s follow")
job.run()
6h05m16s
